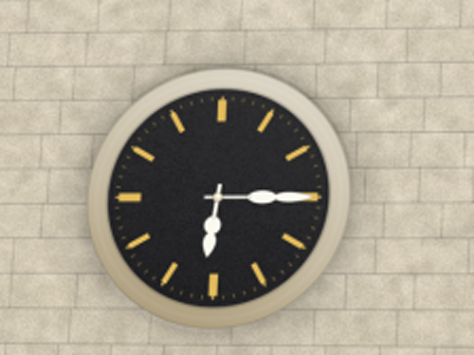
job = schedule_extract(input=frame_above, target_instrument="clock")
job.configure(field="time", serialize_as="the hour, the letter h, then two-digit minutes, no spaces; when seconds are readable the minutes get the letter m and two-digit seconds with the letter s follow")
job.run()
6h15
